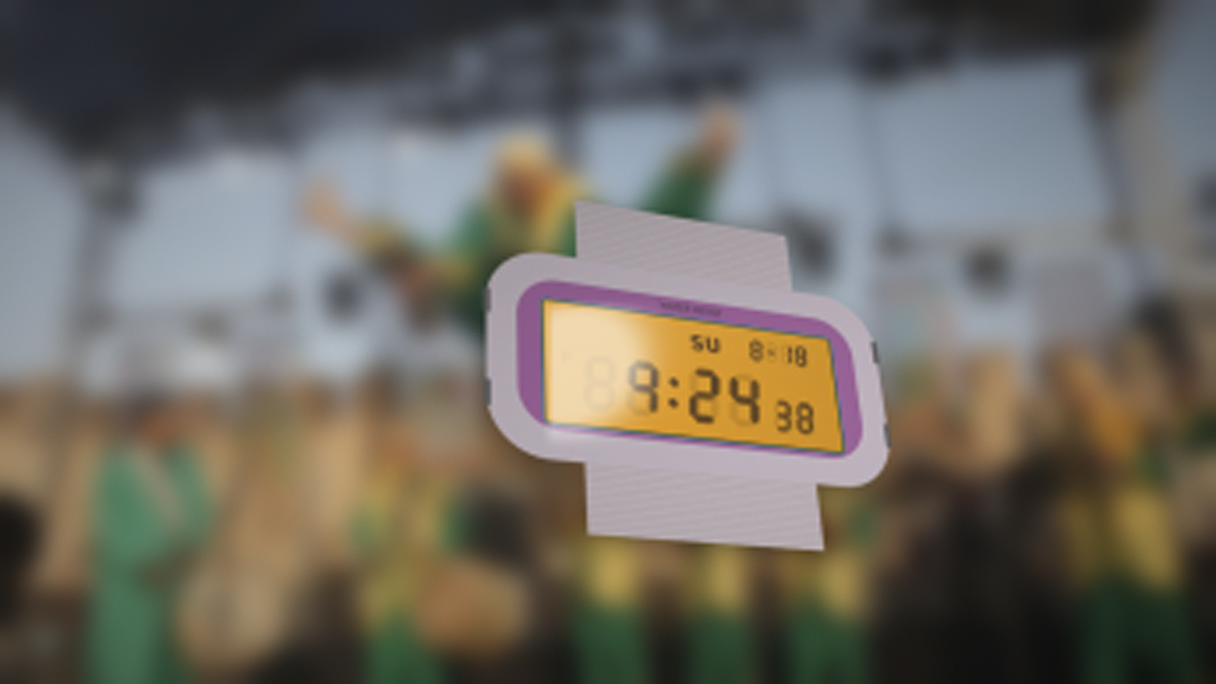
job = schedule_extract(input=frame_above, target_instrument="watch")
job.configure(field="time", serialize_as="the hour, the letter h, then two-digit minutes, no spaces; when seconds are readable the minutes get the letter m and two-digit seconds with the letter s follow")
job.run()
9h24m38s
